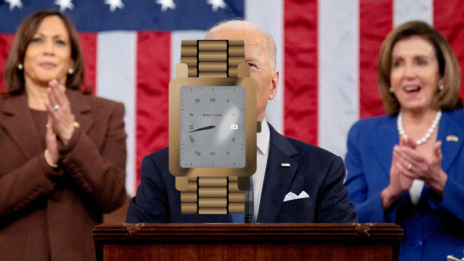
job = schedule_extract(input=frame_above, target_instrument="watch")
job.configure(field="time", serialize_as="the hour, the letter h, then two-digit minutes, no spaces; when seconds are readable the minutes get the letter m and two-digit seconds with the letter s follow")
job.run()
8h43
